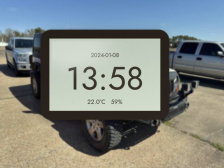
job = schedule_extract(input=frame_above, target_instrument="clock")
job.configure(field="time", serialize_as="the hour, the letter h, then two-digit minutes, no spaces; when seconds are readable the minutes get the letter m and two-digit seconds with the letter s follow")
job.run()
13h58
